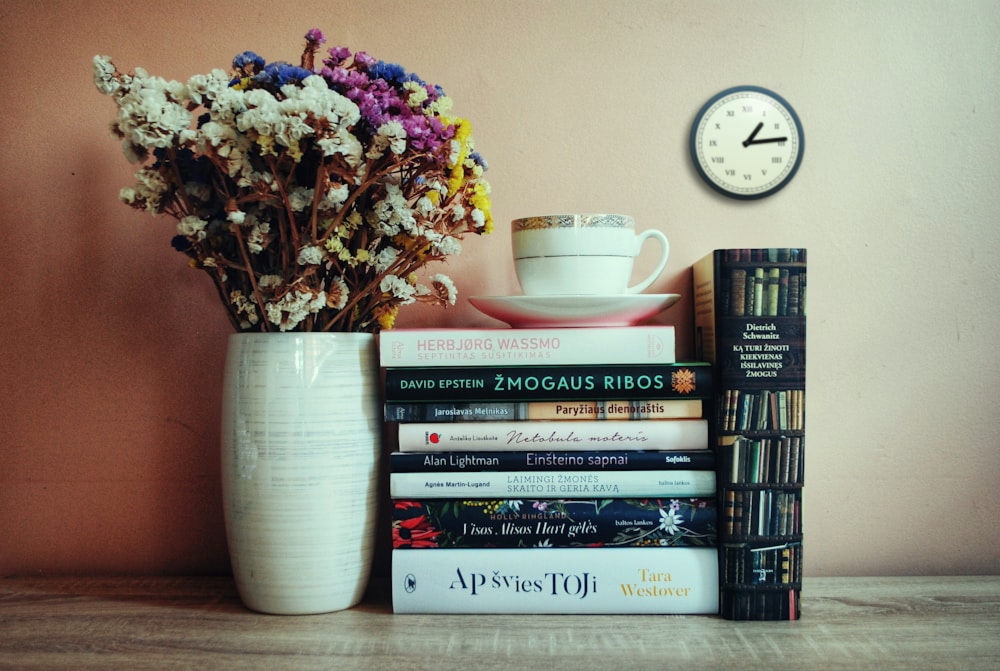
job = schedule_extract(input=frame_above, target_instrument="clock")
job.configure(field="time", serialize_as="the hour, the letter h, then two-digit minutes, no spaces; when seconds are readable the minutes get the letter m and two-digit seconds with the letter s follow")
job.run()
1h14
